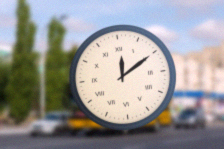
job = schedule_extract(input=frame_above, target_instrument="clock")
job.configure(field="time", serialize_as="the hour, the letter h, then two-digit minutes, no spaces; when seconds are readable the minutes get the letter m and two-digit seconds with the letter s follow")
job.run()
12h10
